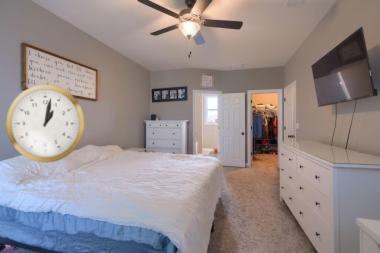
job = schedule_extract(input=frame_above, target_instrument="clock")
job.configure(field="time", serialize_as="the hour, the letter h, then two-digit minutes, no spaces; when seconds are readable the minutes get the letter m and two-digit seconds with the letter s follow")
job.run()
1h02
